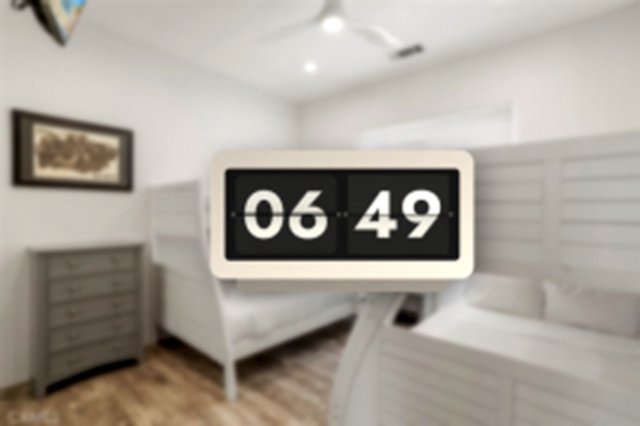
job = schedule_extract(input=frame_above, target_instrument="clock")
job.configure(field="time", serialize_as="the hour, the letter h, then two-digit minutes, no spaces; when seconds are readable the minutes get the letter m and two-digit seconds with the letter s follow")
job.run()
6h49
